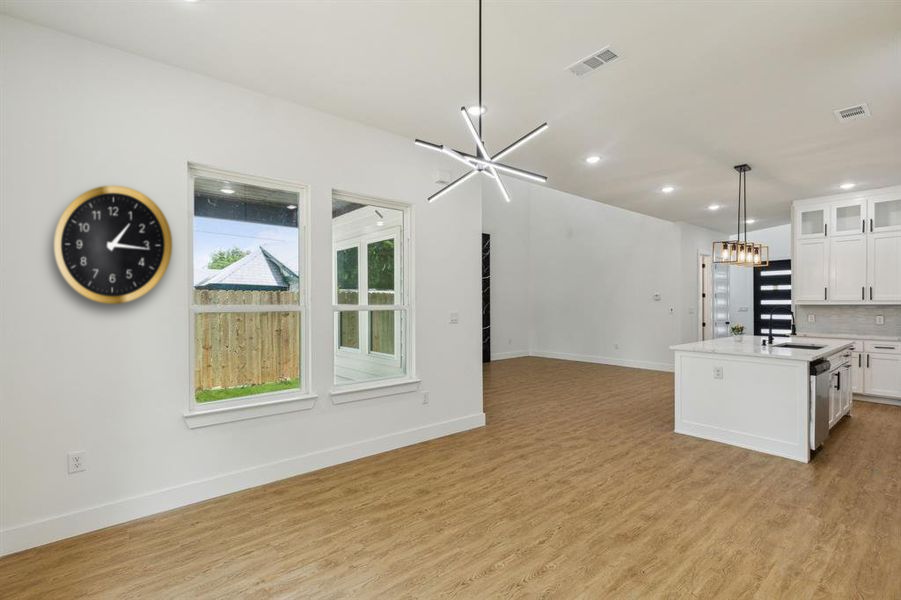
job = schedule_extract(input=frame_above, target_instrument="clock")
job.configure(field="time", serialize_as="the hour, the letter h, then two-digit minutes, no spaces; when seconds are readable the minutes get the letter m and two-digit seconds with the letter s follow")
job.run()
1h16
